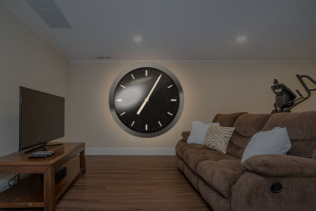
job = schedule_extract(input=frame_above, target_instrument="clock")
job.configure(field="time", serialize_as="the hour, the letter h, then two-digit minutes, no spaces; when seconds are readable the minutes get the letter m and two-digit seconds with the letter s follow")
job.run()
7h05
